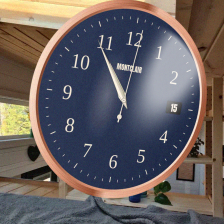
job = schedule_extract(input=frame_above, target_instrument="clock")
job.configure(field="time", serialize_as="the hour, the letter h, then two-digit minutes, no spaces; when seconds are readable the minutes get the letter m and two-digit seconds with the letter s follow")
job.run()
10h54m01s
